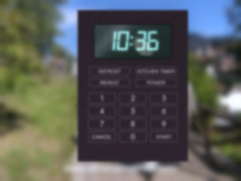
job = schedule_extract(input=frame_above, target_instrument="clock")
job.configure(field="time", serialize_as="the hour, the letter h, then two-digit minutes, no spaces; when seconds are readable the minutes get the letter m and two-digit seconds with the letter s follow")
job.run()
10h36
